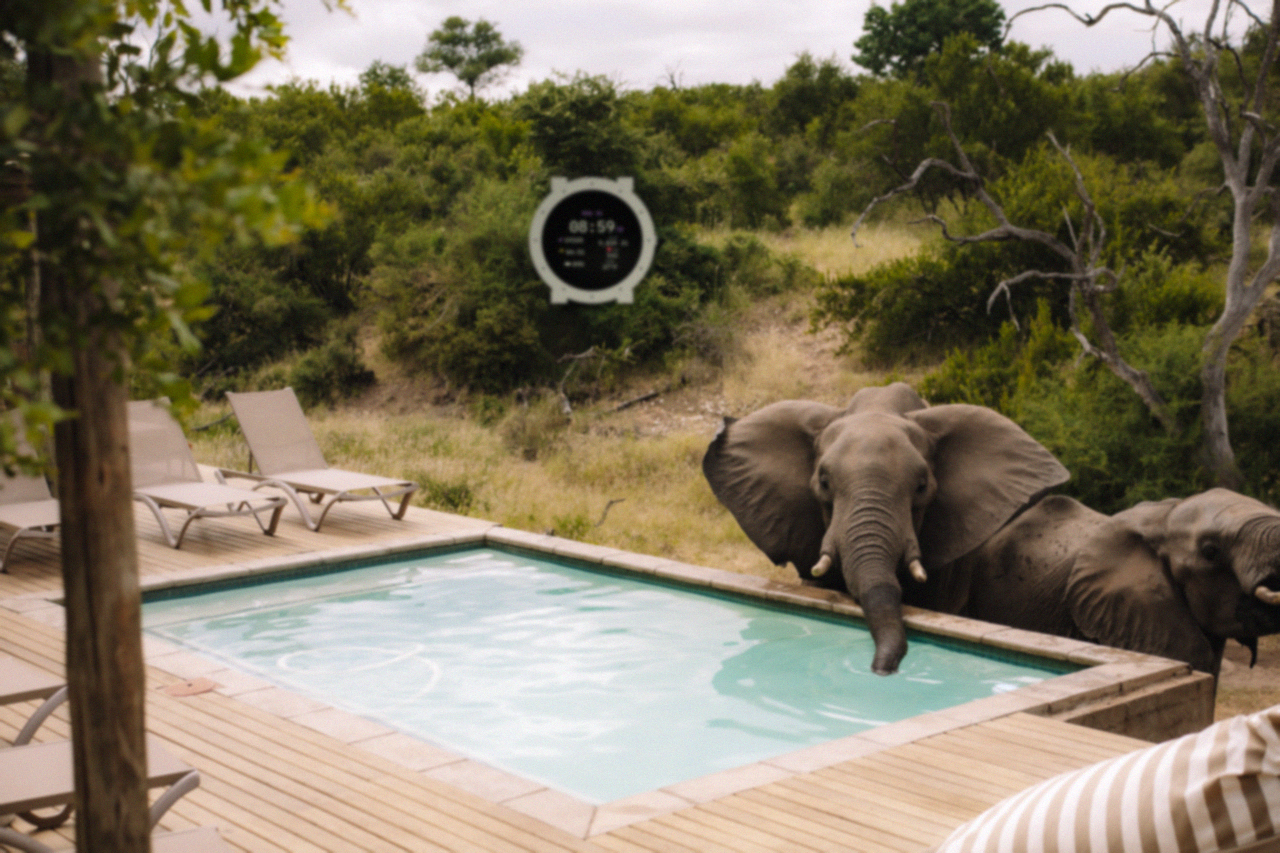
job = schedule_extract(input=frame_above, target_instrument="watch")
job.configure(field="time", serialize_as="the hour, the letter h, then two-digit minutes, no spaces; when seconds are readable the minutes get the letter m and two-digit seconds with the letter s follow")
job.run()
8h59
